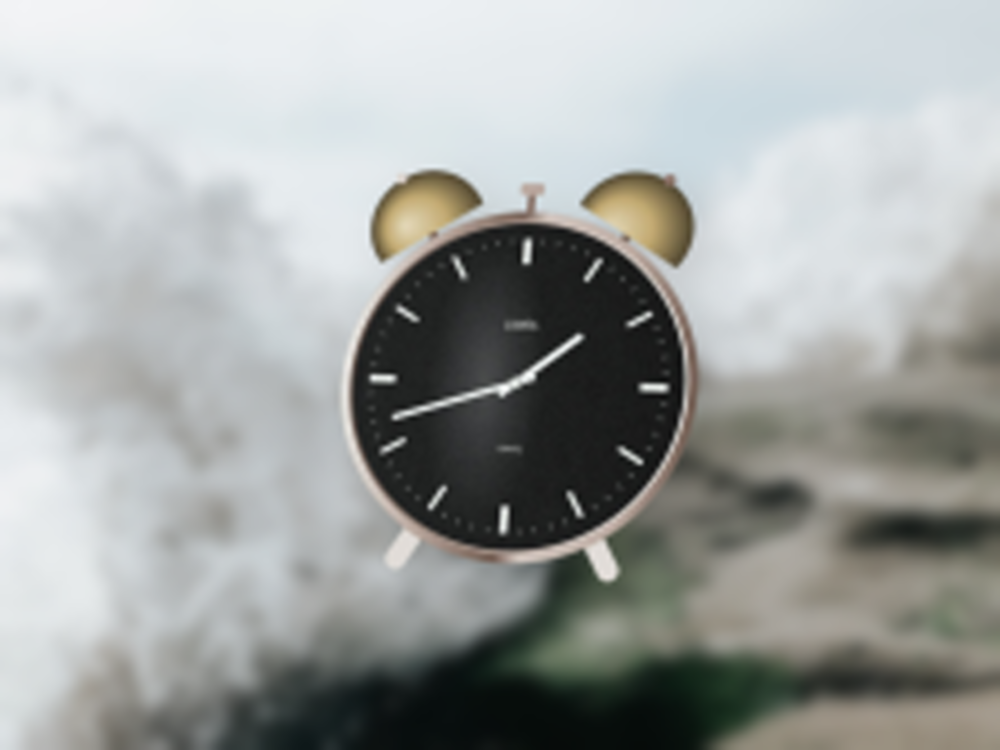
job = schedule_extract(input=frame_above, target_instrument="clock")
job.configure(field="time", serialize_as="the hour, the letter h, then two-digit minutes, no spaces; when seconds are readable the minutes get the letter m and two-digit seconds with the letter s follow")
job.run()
1h42
